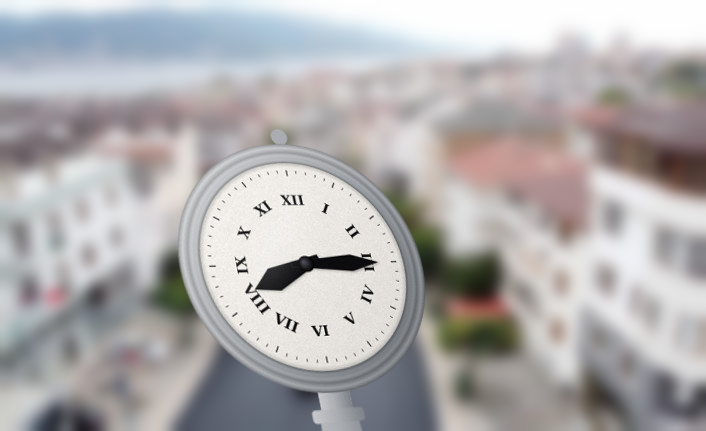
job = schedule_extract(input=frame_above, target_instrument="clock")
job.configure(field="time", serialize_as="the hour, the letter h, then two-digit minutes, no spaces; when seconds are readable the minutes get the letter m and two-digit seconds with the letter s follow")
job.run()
8h15
